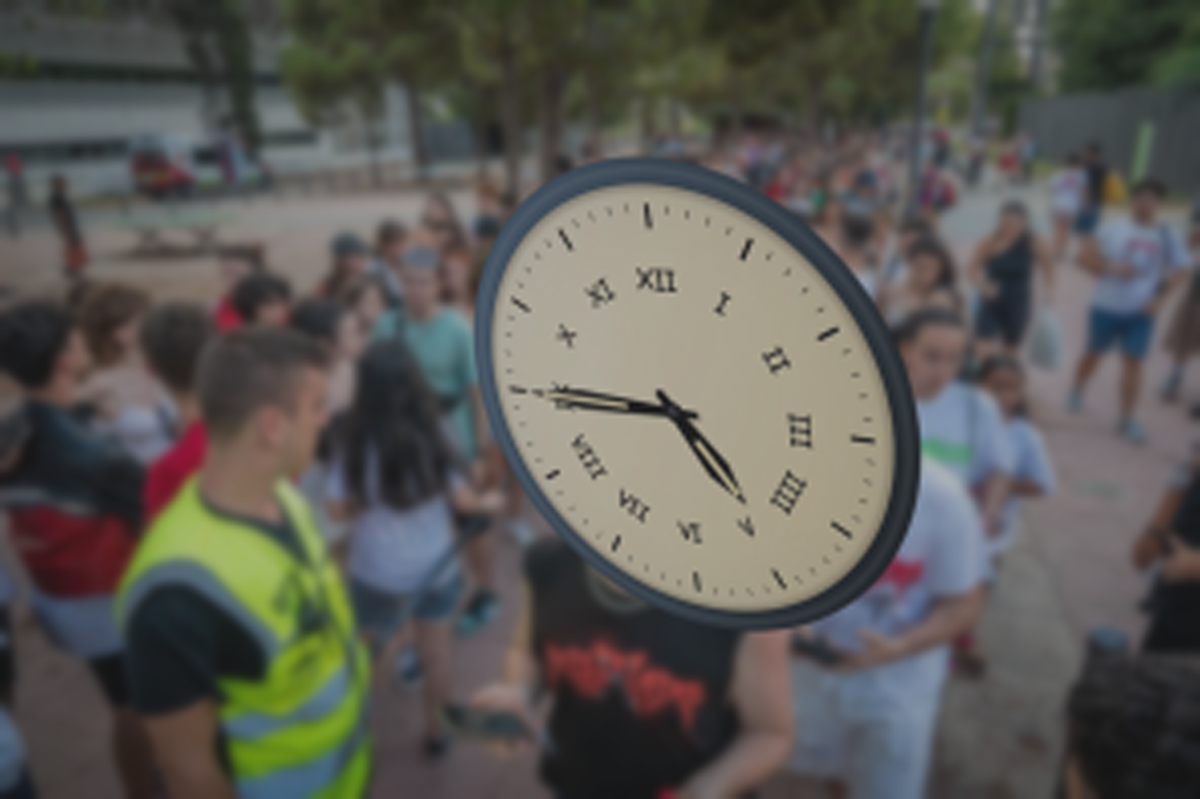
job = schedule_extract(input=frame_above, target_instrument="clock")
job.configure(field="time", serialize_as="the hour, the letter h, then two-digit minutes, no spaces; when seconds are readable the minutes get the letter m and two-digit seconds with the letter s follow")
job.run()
4h45
